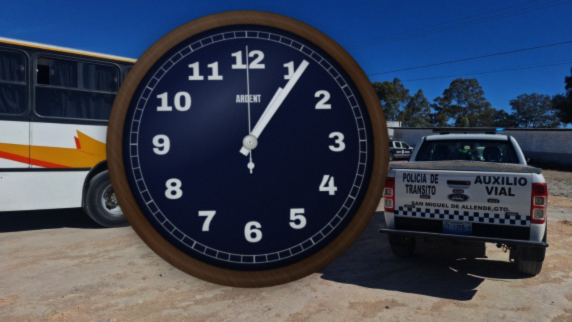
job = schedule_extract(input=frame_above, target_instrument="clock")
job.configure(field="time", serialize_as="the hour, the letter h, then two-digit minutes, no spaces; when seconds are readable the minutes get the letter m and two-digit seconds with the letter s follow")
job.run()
1h06m00s
